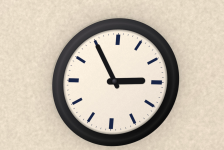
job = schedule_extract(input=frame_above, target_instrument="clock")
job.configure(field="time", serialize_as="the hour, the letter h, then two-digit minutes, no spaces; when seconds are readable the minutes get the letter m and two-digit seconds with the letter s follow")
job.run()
2h55
